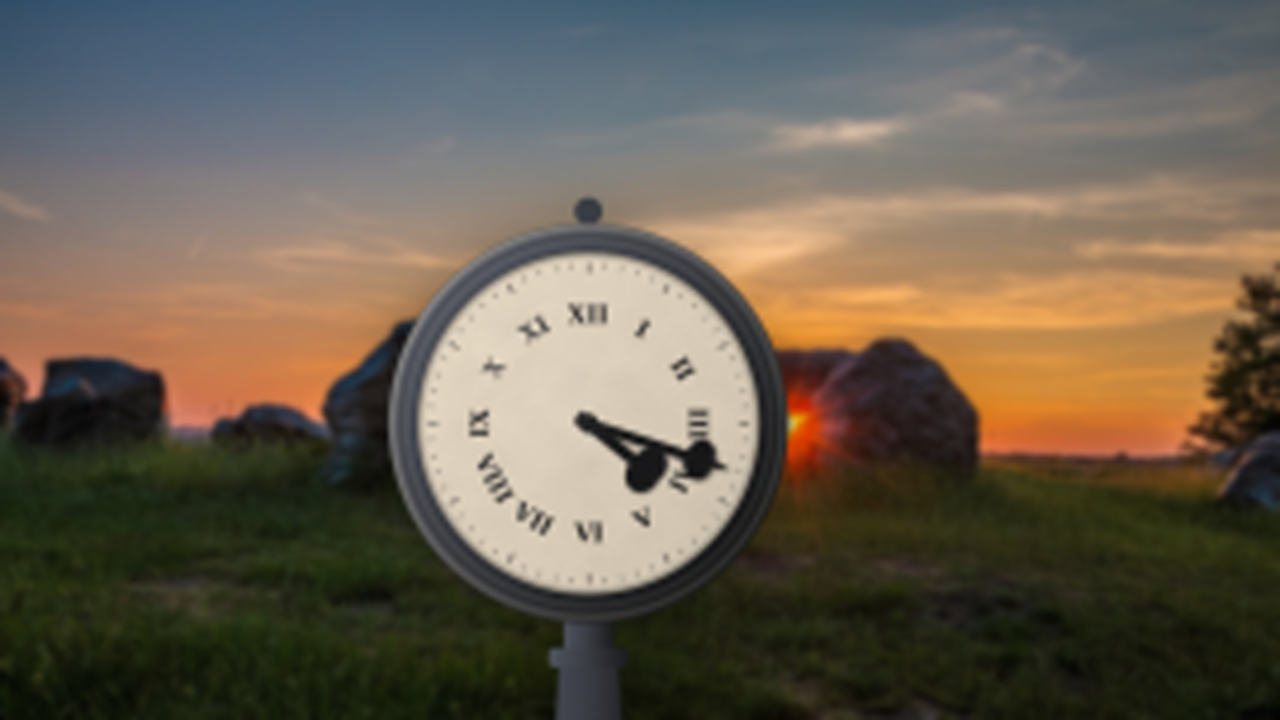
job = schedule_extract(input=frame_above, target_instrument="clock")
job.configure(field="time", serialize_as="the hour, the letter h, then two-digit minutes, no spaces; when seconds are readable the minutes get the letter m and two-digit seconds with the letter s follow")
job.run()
4h18
